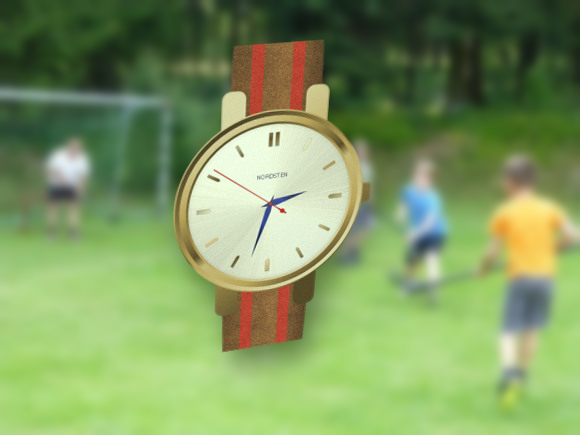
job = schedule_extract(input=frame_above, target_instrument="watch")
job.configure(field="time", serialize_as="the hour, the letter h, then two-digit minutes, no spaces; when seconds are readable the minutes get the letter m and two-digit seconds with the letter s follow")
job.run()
2h32m51s
